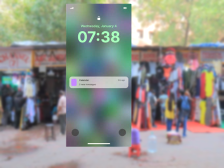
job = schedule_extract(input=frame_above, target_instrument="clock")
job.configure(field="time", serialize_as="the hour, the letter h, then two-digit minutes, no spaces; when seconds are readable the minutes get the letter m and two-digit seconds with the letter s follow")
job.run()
7h38
